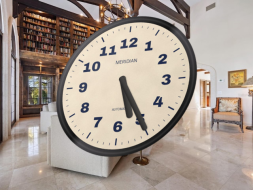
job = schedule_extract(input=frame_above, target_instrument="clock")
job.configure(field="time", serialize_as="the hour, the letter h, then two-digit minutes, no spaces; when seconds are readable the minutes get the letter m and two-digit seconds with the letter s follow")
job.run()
5h25
